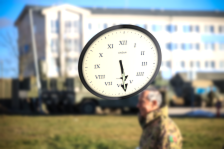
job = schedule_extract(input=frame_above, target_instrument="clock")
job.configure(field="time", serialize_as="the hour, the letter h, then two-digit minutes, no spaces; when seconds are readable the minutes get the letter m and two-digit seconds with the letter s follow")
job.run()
5h28
